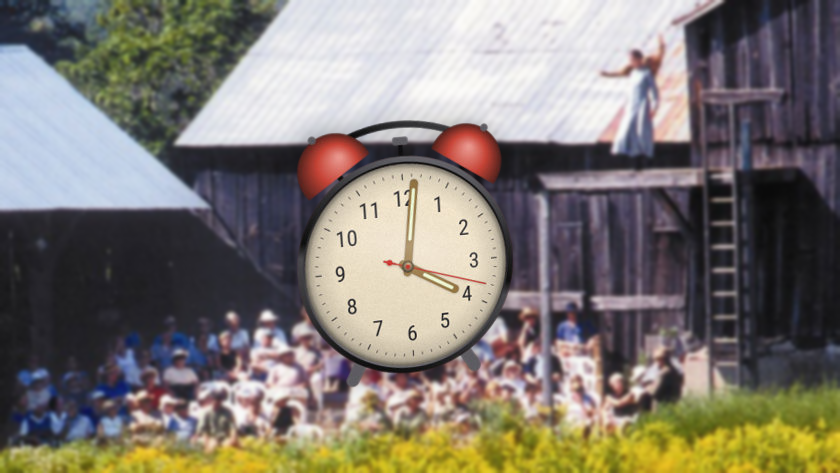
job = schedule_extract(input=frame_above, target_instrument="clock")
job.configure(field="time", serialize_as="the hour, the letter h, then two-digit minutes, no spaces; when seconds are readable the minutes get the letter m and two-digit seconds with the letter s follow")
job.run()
4h01m18s
